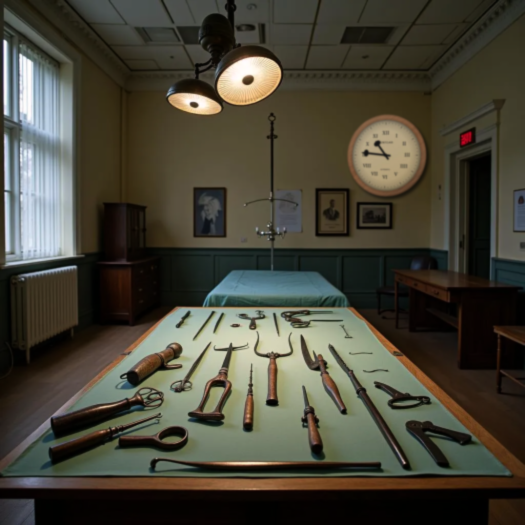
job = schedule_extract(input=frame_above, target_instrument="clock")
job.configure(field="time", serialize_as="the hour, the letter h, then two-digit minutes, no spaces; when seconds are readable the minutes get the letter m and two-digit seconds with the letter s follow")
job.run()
10h46
